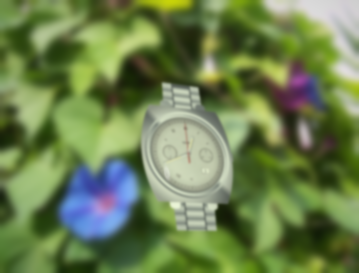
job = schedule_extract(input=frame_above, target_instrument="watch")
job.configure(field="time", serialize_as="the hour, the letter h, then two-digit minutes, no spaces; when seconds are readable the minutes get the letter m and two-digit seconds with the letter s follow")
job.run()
12h41
